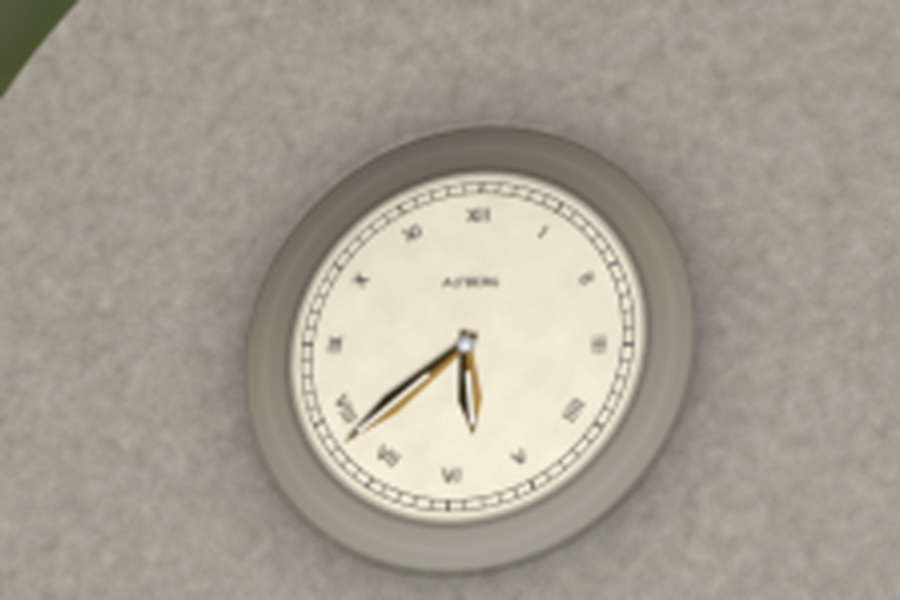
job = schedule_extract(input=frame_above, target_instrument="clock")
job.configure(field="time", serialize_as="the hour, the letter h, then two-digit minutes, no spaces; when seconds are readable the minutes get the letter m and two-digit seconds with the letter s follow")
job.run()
5h38
